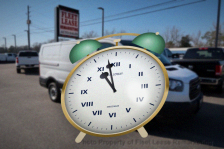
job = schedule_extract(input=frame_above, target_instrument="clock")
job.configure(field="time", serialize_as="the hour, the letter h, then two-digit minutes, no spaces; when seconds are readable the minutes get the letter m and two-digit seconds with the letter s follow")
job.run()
10h58
